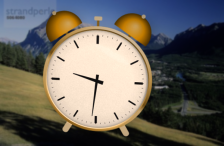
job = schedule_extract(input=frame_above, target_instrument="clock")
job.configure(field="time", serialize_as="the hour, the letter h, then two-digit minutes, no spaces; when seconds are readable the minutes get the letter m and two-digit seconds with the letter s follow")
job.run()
9h31
